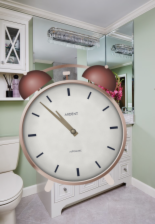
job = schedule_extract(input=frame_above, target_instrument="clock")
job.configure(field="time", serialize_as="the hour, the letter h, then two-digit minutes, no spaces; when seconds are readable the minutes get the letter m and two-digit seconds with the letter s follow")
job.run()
10h53
